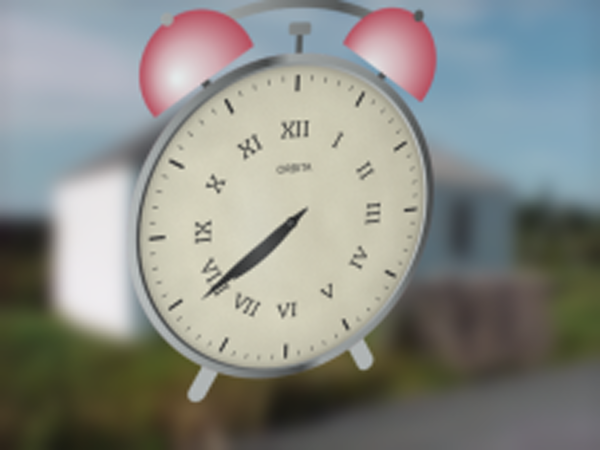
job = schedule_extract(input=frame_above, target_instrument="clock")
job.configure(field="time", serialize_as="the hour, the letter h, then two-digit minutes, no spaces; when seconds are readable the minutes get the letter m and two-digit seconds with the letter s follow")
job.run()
7h39
